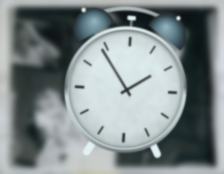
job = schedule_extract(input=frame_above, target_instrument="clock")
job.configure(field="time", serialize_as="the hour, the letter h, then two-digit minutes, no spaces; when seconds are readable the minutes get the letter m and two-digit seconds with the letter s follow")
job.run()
1h54
